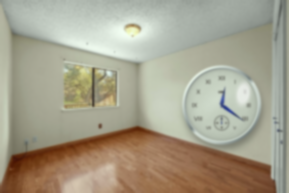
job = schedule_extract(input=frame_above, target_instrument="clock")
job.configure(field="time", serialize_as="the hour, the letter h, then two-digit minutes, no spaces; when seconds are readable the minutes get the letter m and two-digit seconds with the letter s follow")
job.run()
12h21
